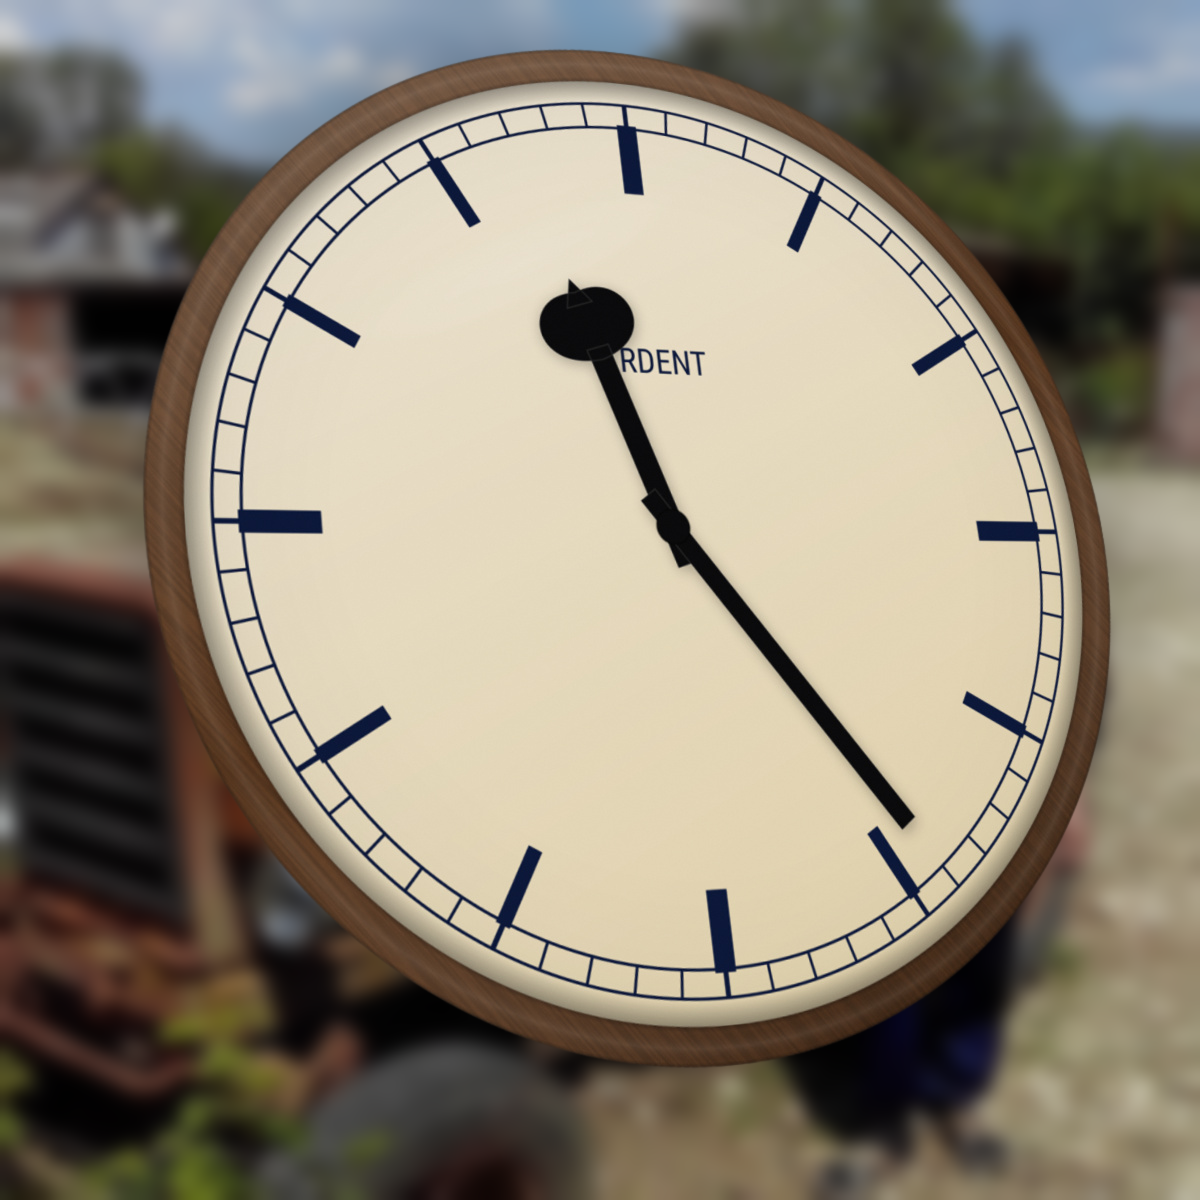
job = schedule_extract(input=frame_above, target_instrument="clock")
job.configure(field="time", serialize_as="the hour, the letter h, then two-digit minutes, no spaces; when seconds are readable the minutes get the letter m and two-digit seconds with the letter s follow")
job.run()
11h24
